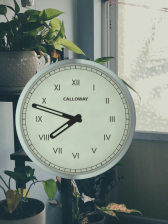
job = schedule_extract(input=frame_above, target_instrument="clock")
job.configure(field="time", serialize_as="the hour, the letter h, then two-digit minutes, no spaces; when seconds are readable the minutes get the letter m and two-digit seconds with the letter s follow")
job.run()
7h48
